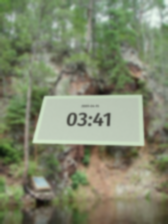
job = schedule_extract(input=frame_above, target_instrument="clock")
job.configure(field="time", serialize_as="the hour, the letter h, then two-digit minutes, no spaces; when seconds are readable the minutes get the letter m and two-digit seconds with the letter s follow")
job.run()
3h41
